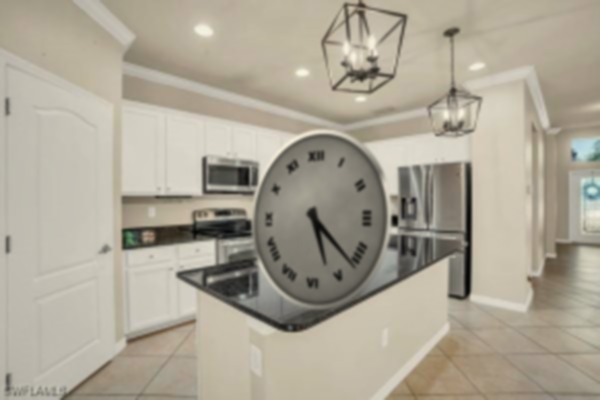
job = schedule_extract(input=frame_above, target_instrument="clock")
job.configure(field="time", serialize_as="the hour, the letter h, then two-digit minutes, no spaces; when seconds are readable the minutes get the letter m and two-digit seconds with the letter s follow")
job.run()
5h22
